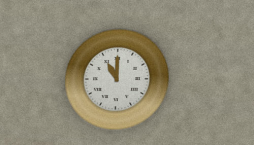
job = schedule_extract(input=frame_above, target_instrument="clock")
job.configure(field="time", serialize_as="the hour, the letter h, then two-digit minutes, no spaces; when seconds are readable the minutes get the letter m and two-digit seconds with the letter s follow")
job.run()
11h00
